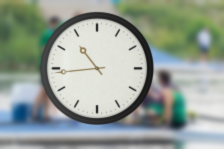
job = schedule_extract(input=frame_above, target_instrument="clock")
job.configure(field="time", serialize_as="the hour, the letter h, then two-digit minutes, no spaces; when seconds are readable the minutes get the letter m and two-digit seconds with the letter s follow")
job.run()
10h44
